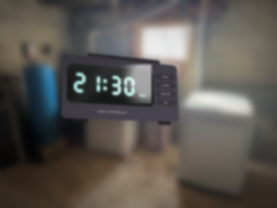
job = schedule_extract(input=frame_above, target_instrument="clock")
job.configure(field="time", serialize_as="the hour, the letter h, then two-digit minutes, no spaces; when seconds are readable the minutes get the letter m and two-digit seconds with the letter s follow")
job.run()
21h30
